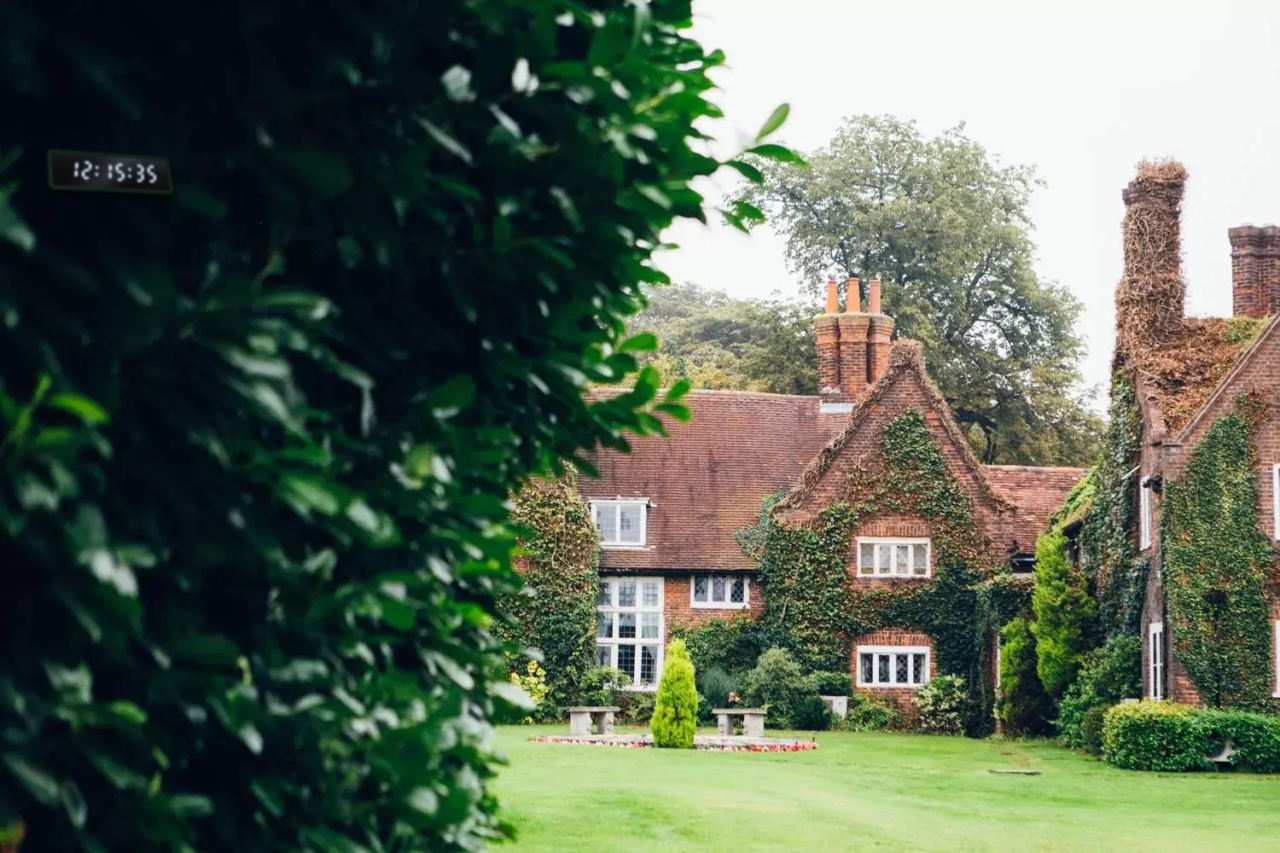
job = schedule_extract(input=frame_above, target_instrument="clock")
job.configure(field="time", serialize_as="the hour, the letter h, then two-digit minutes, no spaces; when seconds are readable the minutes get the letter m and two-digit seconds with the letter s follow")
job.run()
12h15m35s
